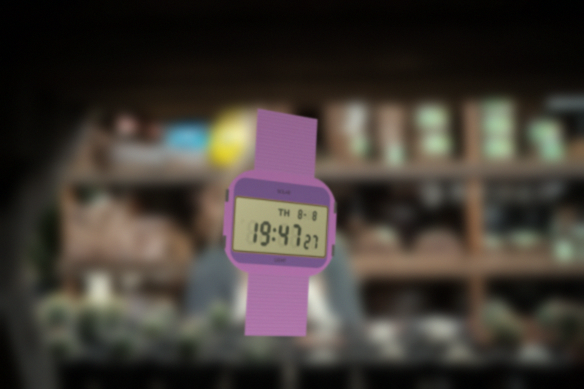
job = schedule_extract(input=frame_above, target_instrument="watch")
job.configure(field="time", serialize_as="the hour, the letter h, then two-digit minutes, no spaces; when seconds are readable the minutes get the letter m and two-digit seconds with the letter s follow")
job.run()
19h47m27s
